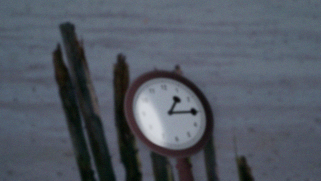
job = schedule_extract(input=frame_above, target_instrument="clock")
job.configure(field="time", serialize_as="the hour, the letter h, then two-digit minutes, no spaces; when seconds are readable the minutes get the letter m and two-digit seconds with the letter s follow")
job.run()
1h15
